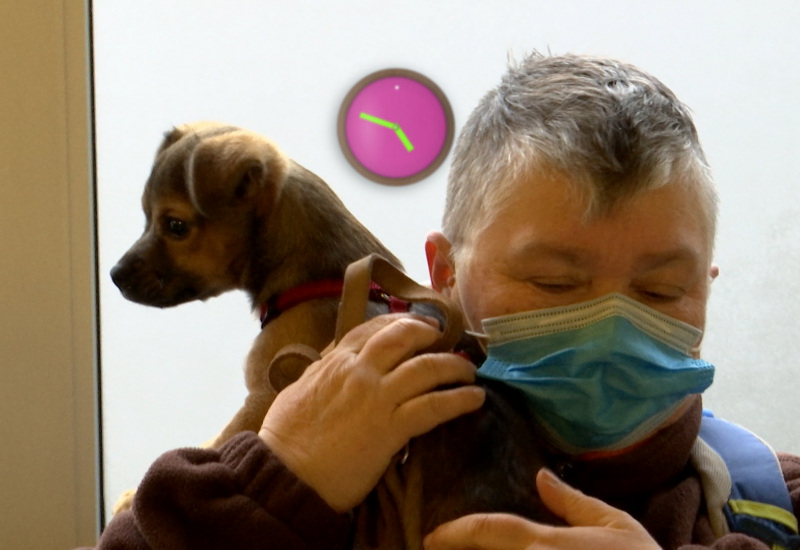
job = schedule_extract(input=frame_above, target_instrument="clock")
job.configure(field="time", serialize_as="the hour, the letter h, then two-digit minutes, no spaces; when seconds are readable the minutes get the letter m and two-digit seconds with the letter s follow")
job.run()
4h48
